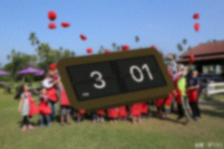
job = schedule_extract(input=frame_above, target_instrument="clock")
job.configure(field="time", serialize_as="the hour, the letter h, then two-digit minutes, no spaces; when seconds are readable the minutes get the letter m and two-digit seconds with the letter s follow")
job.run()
3h01
